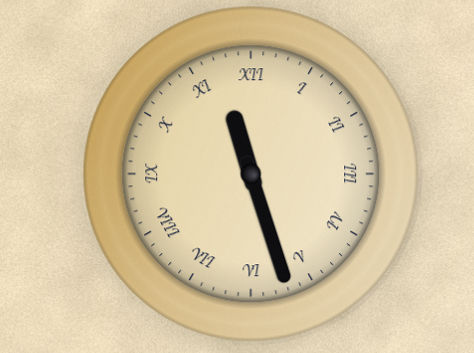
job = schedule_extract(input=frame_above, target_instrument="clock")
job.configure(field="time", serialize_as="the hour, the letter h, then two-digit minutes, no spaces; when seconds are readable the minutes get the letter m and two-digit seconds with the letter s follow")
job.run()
11h27
